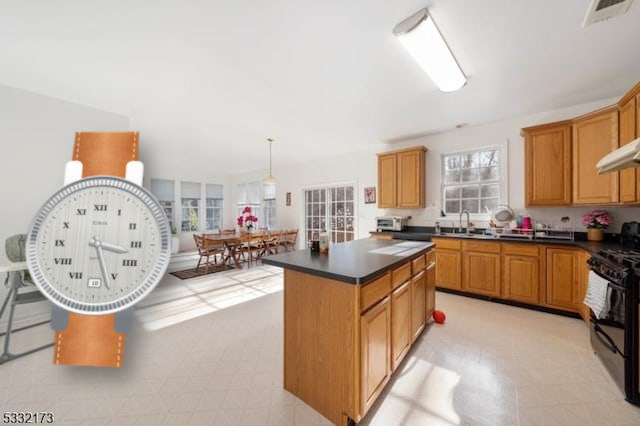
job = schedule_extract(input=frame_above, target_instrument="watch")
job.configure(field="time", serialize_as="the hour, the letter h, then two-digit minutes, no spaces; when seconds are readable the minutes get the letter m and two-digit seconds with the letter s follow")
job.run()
3h27
